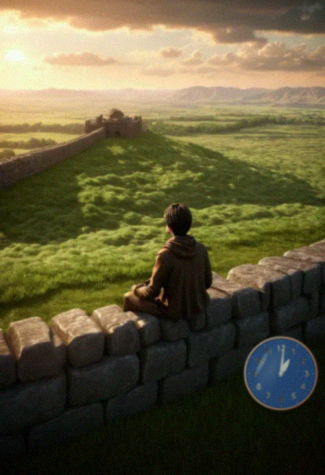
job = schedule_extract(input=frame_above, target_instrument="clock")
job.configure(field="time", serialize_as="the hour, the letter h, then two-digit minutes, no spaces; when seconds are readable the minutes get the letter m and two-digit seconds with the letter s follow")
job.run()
1h01
